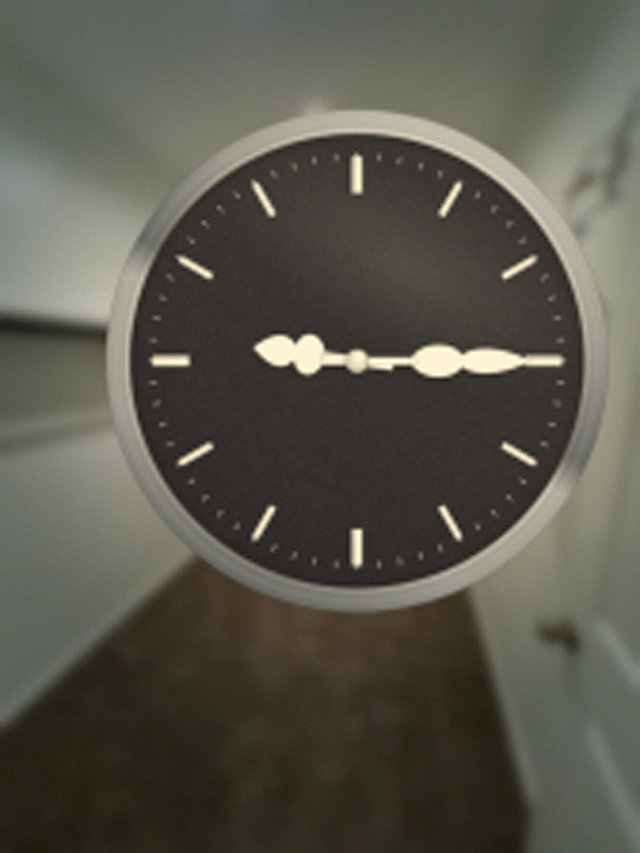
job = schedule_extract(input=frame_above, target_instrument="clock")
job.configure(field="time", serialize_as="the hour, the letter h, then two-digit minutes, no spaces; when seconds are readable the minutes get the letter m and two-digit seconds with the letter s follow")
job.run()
9h15
